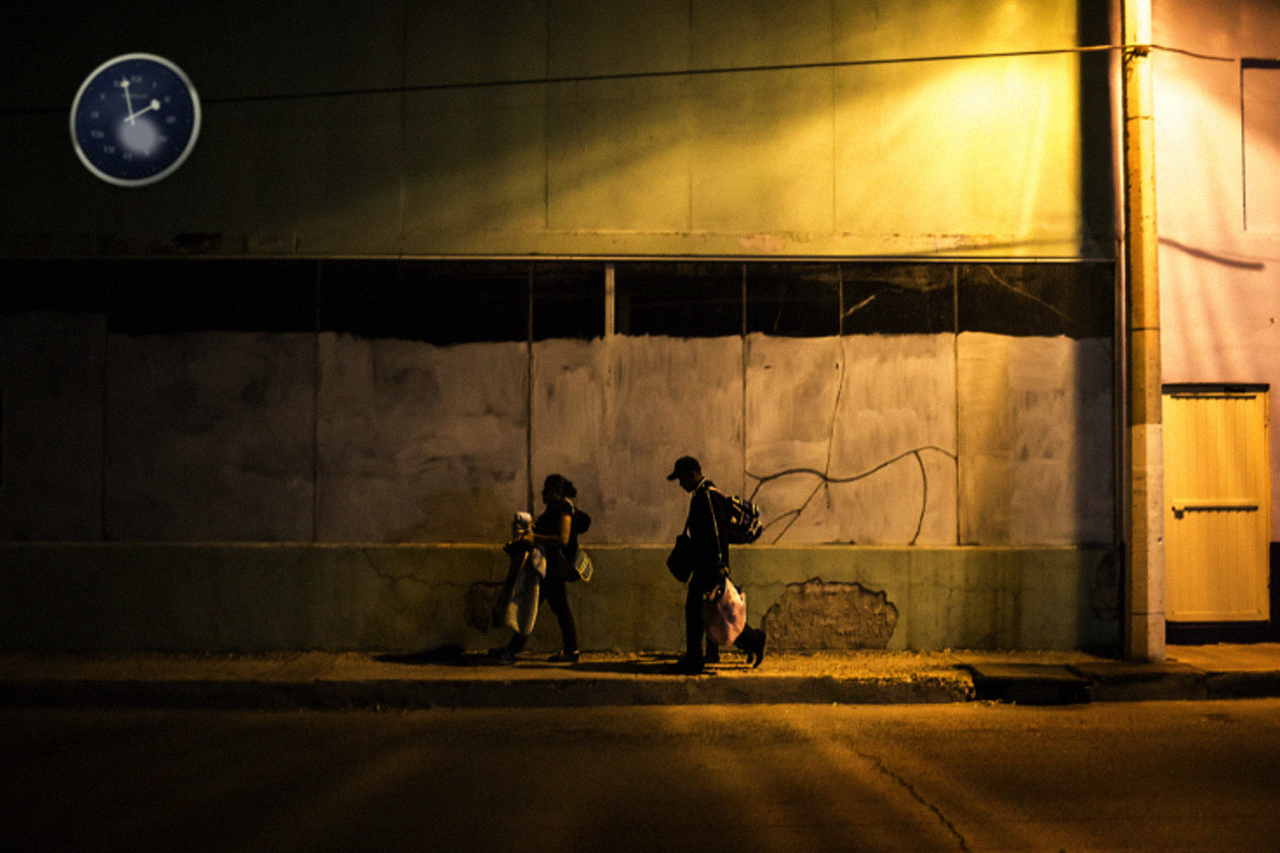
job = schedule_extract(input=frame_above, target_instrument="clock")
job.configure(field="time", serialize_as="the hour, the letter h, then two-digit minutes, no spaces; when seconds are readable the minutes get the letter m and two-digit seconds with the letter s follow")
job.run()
1h57
